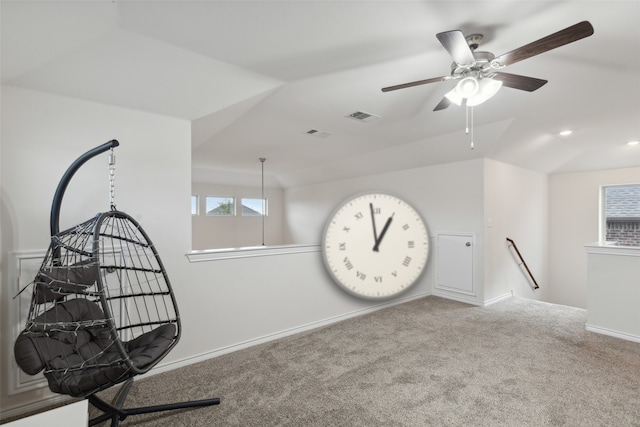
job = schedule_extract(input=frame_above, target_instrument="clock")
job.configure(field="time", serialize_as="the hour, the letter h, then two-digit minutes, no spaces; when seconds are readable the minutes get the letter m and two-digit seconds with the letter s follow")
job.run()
12h59
